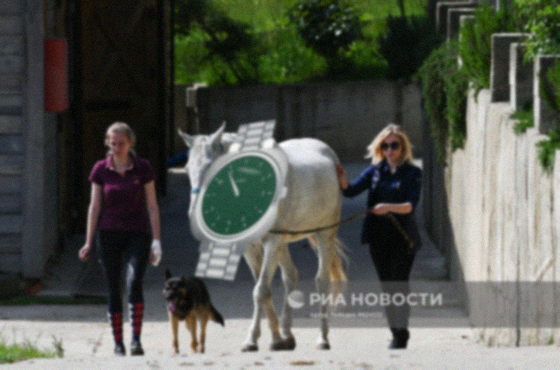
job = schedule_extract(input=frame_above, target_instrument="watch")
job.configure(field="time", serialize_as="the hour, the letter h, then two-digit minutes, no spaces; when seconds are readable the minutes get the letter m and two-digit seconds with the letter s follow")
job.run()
10h54
